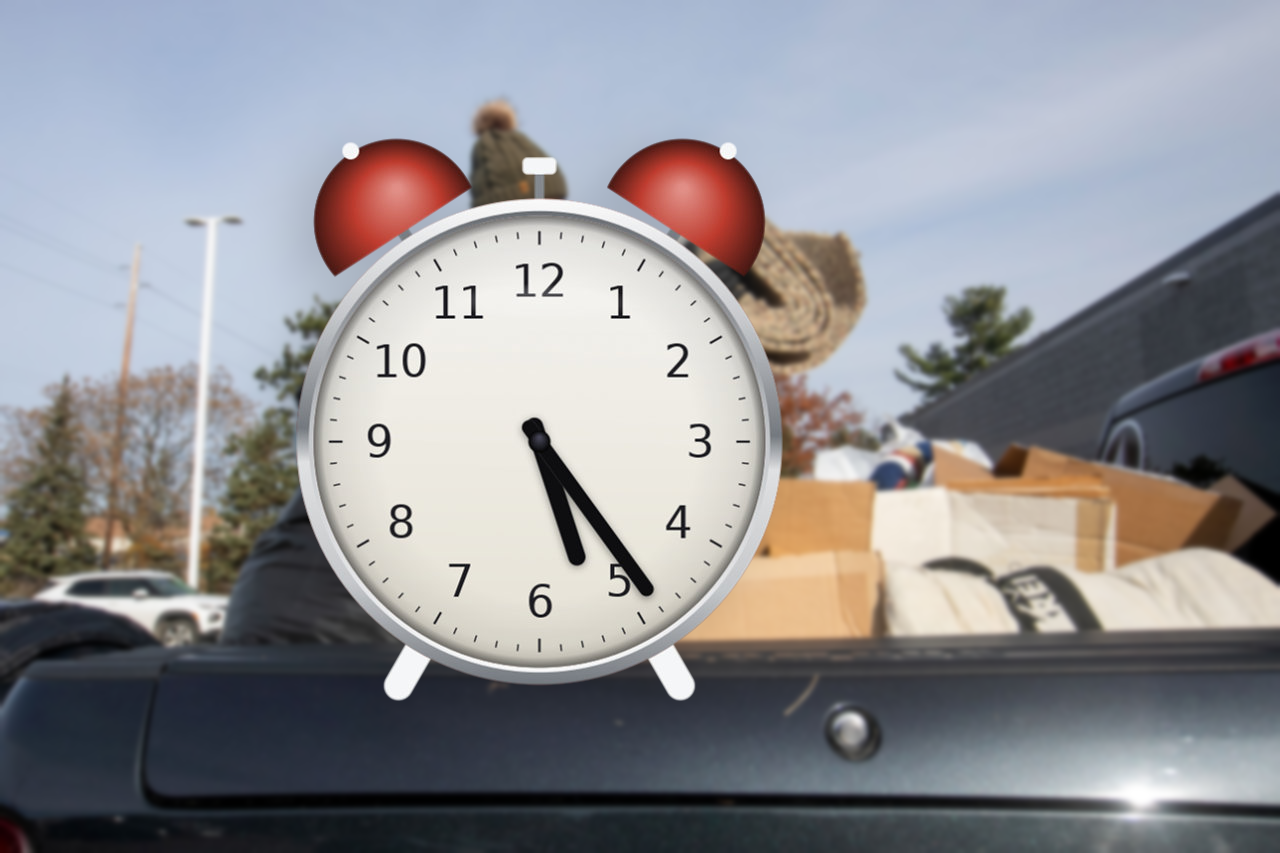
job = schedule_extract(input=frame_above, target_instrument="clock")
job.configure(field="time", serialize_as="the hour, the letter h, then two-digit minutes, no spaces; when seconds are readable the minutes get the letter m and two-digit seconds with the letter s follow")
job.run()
5h24
